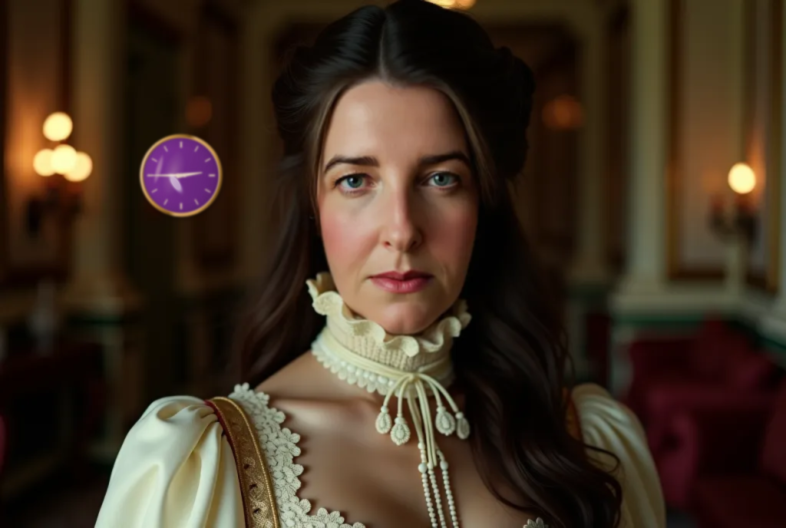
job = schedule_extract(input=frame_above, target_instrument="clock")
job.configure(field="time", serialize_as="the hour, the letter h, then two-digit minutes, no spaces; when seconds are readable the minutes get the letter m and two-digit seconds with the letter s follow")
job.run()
2h45
